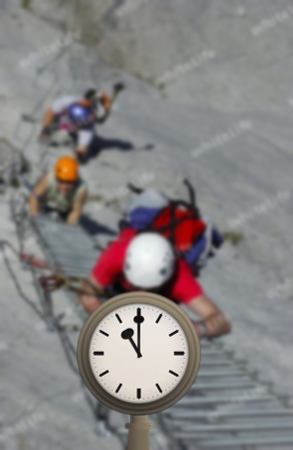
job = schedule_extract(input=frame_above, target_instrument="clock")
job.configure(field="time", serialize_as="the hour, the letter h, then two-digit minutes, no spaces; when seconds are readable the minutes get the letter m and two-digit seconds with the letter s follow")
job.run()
11h00
